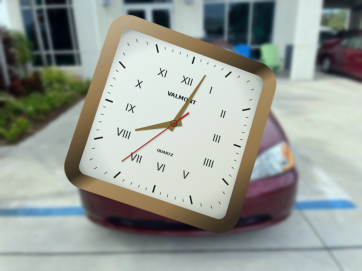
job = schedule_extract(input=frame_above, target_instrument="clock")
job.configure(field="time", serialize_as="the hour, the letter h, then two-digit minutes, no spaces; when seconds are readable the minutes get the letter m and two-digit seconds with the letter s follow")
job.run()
8h02m36s
